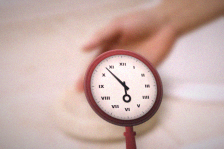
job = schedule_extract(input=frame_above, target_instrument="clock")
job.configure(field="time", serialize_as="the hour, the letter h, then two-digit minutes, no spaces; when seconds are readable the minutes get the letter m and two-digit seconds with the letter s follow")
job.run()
5h53
